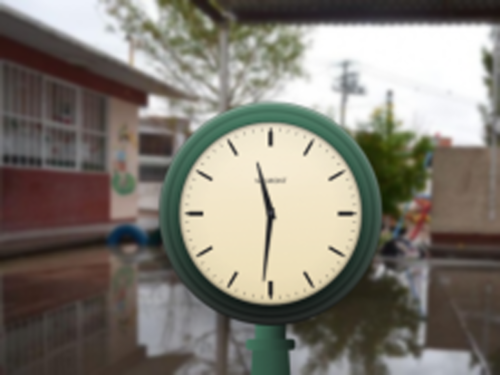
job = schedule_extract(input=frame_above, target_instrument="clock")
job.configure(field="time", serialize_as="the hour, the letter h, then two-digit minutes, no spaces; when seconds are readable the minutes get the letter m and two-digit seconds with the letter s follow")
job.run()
11h31
